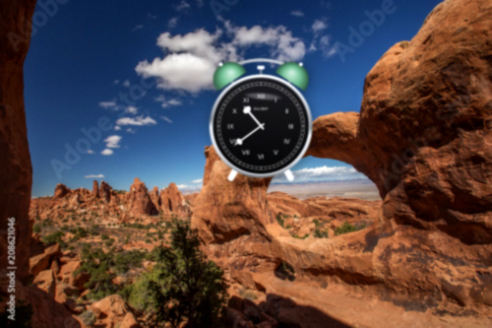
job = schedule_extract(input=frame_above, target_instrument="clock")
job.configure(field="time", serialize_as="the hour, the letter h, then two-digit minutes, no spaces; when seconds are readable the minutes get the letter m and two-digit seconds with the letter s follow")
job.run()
10h39
